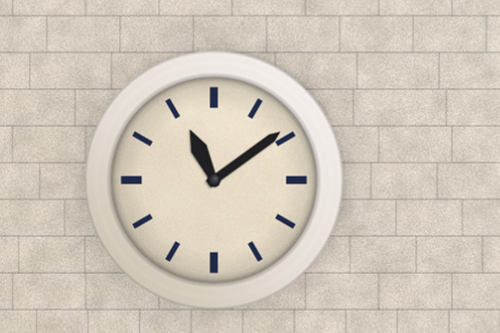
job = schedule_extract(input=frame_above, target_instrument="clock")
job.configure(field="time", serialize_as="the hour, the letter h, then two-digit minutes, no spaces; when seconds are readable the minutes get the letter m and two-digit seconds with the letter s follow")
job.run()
11h09
